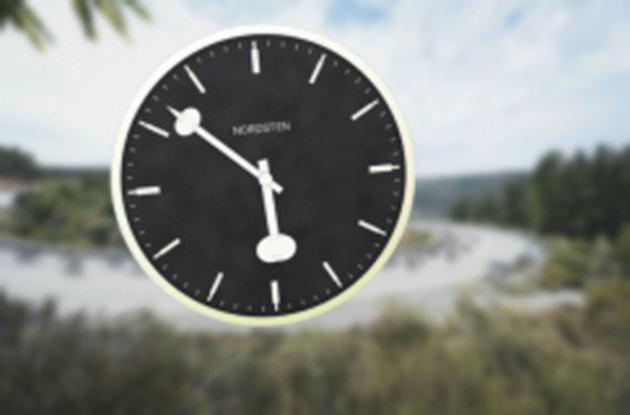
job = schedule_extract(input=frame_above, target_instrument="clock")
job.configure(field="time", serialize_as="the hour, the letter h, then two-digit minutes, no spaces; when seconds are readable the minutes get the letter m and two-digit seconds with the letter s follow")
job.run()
5h52
